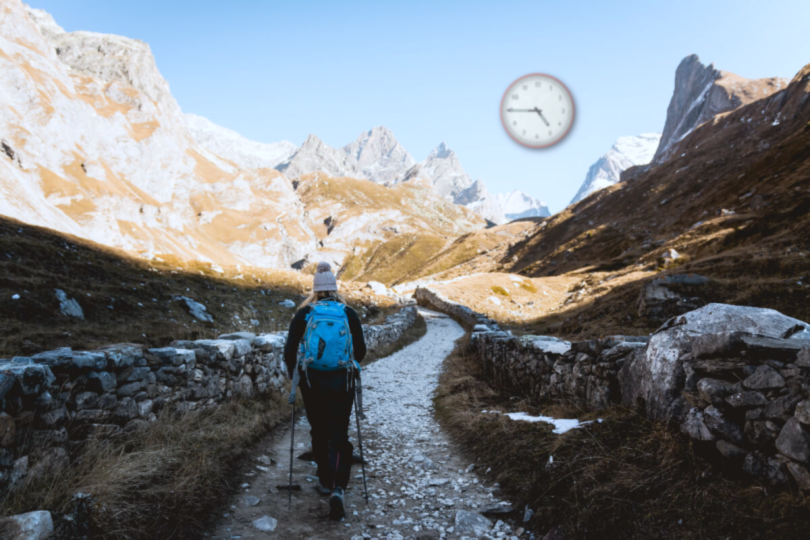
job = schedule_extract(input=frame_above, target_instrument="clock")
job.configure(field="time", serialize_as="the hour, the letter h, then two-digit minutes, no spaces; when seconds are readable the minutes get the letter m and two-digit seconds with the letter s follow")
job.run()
4h45
